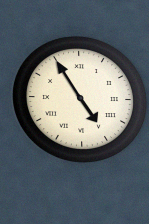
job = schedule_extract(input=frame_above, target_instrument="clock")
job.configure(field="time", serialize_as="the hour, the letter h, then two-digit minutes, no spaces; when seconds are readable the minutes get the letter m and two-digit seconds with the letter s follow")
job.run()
4h55
